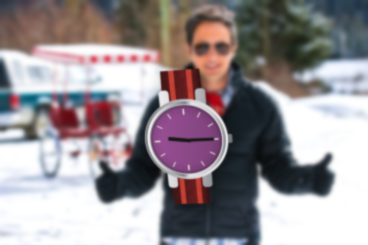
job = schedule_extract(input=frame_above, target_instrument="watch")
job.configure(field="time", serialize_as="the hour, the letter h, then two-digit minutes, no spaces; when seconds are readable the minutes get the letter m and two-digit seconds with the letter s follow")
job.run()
9h15
